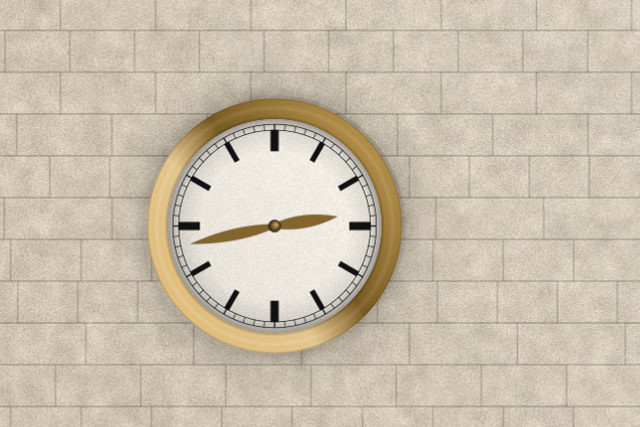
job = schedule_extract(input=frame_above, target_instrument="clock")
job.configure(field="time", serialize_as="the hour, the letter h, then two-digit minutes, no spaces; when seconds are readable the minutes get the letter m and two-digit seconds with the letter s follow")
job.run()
2h43
